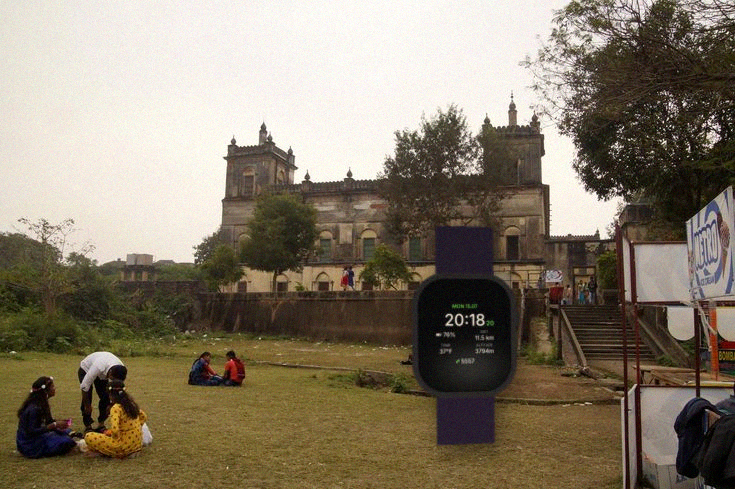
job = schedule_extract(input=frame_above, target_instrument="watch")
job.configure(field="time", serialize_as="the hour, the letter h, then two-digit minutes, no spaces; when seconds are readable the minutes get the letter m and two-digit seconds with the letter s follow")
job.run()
20h18
